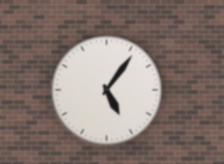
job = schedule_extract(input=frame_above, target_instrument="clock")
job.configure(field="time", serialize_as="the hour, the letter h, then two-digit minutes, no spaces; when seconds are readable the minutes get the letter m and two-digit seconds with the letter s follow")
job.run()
5h06
